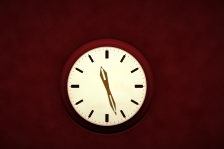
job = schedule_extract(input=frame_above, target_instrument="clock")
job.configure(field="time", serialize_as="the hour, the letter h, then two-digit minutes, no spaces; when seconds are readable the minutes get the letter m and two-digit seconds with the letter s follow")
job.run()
11h27
